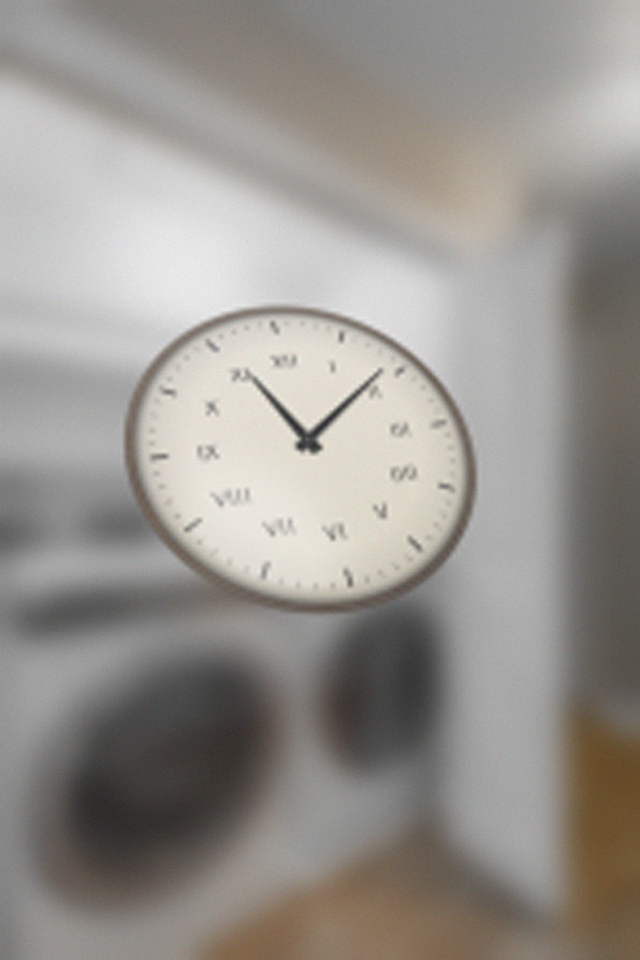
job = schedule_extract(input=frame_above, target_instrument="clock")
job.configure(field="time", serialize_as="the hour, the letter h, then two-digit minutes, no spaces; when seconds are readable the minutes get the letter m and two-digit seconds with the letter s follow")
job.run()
11h09
